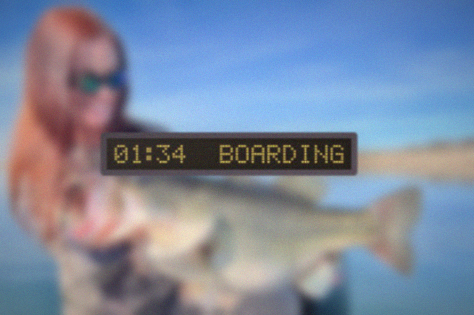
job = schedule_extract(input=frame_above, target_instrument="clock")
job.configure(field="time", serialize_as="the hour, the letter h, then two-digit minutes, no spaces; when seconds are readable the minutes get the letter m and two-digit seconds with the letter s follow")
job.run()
1h34
